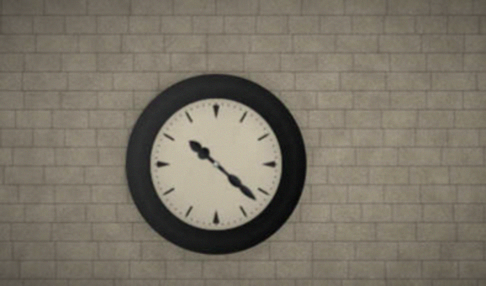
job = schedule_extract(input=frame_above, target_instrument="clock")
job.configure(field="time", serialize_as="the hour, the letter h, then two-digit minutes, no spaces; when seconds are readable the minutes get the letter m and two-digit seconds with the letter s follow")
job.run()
10h22
